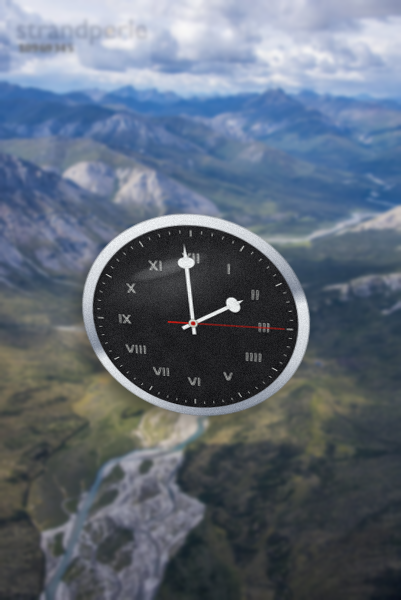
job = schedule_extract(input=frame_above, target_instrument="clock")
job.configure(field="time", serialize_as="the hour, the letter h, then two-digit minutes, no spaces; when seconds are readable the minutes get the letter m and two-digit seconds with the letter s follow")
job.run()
1h59m15s
